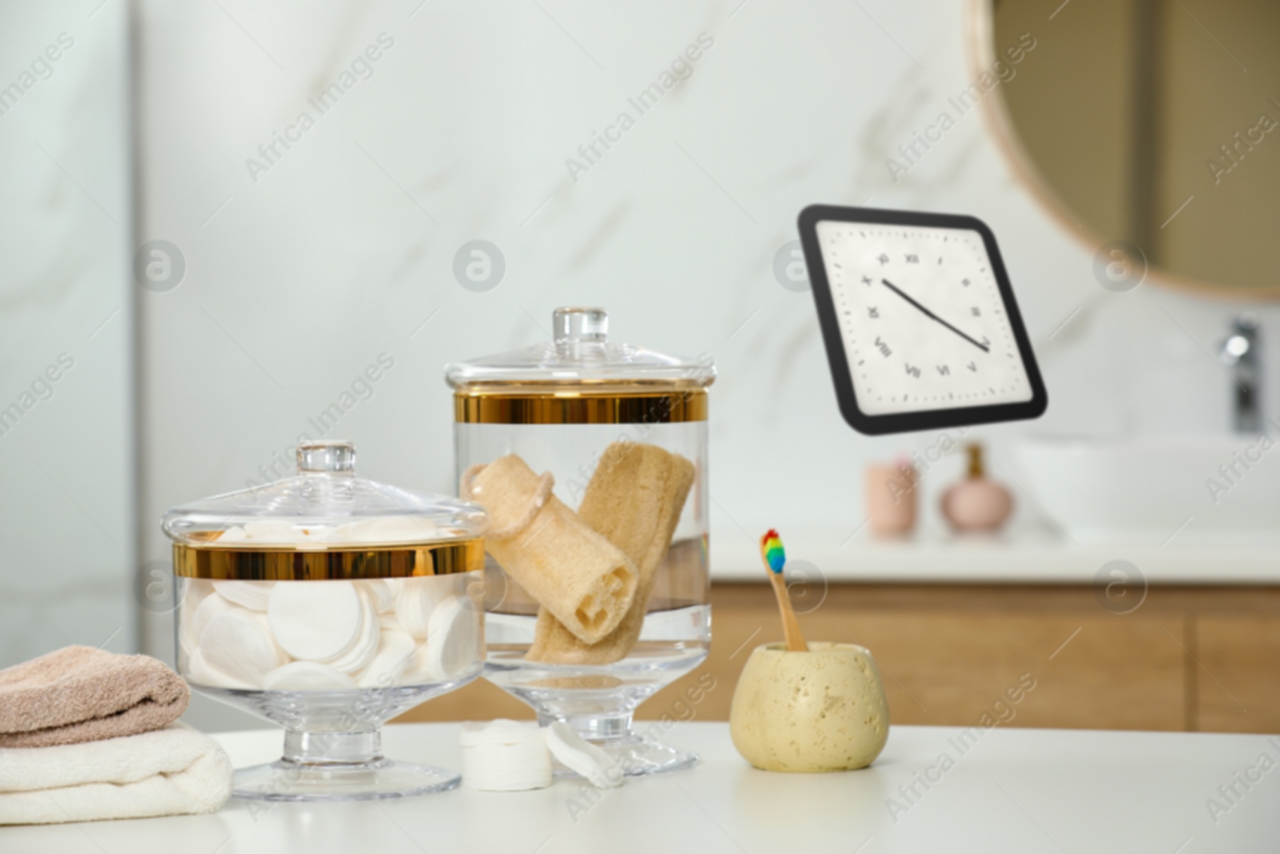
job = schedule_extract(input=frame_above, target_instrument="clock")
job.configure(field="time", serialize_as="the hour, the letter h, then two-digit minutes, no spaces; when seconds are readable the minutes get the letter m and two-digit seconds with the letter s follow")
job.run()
10h21
